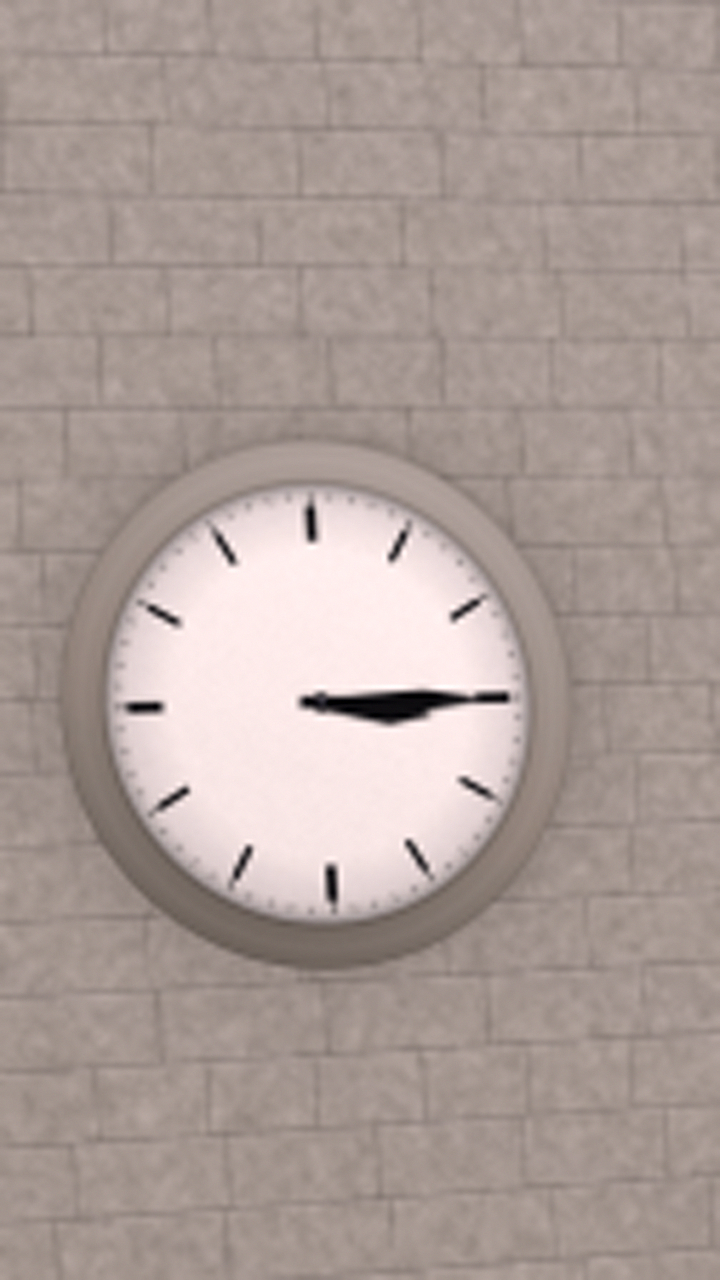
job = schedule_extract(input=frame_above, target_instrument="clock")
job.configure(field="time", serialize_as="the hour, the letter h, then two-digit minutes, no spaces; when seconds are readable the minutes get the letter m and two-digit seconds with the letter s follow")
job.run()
3h15
